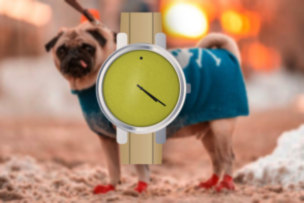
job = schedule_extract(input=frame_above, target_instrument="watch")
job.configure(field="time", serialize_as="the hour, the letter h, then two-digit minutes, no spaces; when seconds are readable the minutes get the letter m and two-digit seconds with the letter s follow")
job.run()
4h21
